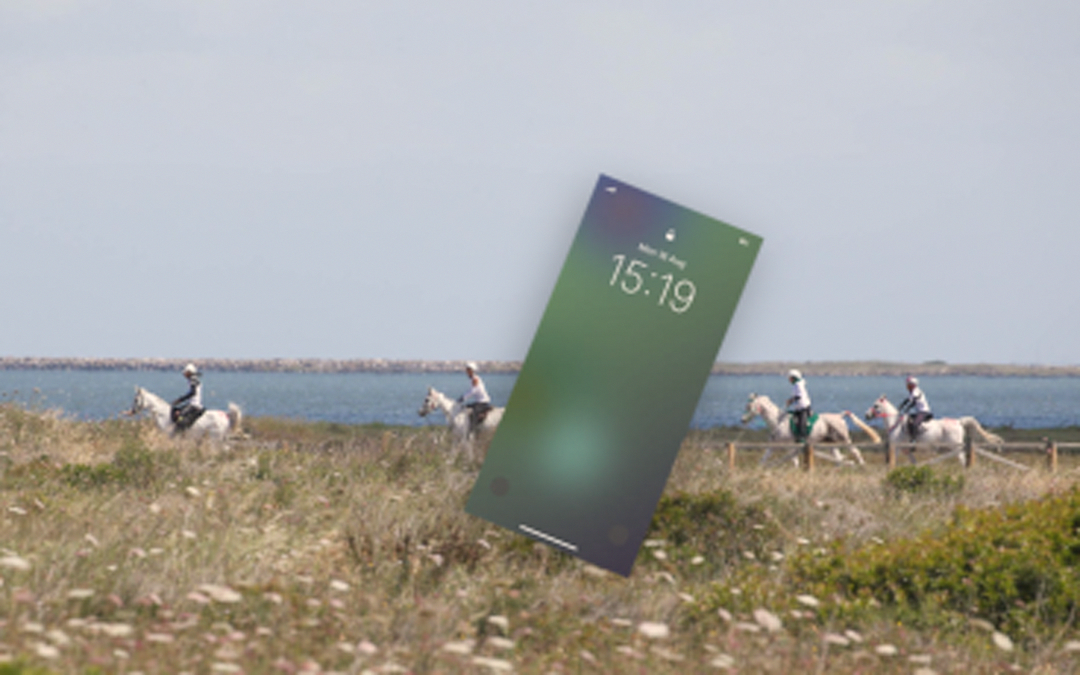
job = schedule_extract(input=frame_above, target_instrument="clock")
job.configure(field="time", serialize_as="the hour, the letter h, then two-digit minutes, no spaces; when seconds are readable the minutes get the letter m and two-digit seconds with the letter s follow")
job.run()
15h19
